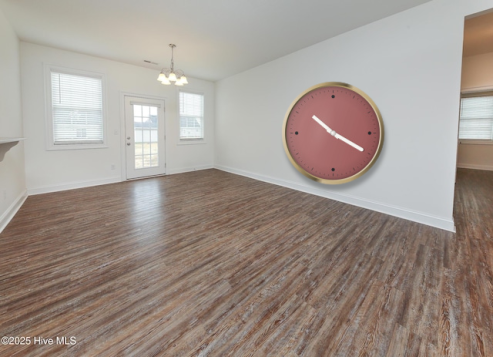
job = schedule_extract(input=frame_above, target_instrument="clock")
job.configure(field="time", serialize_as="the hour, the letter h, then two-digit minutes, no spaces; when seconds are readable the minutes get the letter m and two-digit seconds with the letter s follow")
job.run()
10h20
